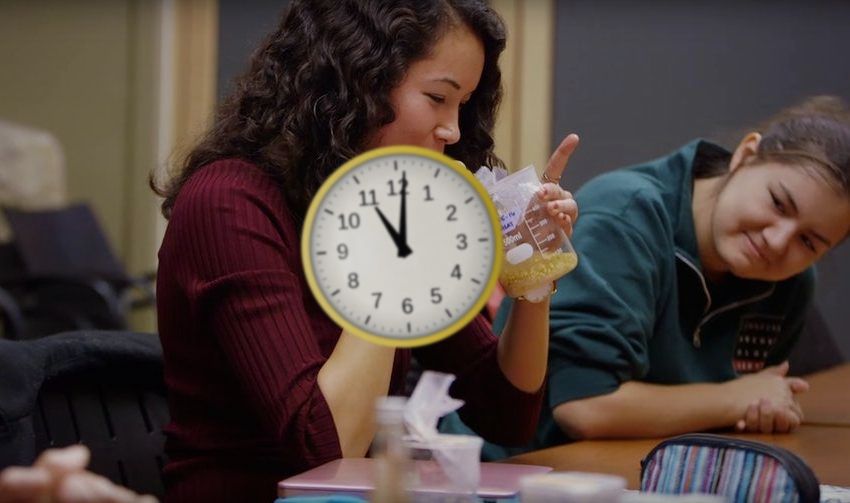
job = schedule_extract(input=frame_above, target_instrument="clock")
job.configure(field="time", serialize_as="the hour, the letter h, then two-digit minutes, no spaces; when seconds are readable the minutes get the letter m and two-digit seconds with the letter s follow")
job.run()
11h01
